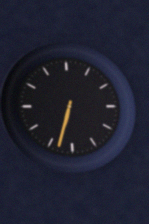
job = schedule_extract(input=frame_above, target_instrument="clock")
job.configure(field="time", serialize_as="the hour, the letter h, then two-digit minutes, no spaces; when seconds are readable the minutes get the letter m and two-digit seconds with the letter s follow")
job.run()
6h33
